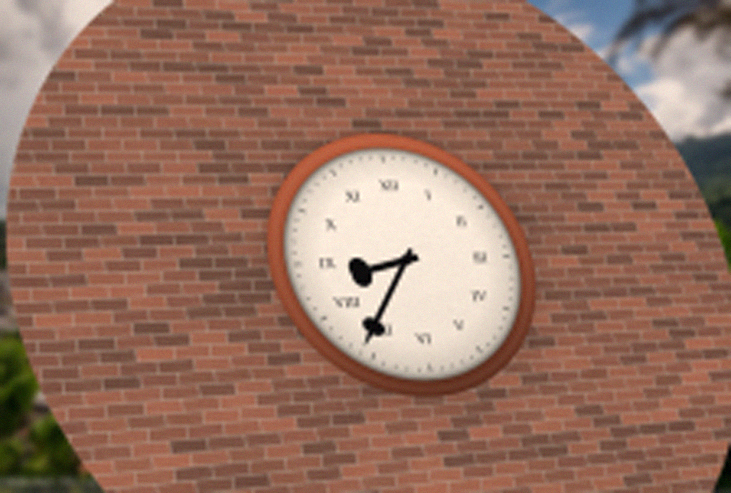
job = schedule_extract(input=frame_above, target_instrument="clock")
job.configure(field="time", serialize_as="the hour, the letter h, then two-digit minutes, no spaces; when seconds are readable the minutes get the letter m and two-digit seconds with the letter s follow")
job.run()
8h36
